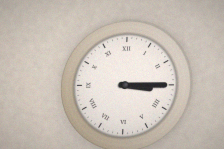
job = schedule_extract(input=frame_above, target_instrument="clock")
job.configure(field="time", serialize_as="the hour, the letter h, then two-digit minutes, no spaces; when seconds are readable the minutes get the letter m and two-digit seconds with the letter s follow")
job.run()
3h15
